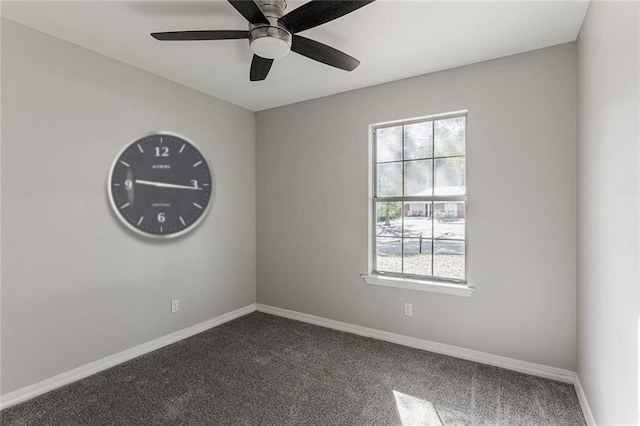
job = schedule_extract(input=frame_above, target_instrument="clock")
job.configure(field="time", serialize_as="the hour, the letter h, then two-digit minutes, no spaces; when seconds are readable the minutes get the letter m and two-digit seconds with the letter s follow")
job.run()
9h16
